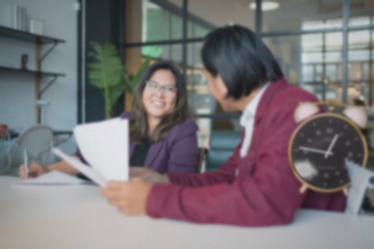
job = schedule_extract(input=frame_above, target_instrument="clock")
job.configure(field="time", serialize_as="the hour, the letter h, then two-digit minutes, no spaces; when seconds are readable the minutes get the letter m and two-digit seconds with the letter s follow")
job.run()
12h46
